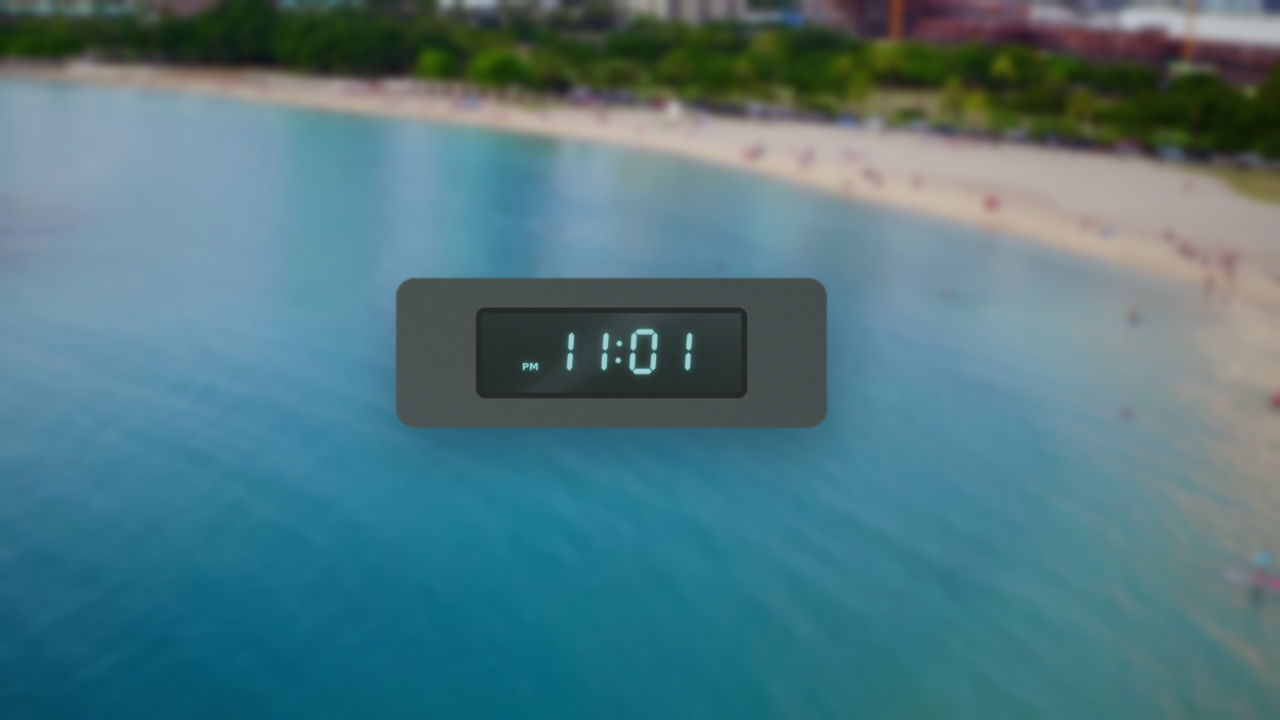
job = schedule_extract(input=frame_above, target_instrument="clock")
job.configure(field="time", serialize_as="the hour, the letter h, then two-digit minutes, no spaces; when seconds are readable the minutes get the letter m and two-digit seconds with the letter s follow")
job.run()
11h01
